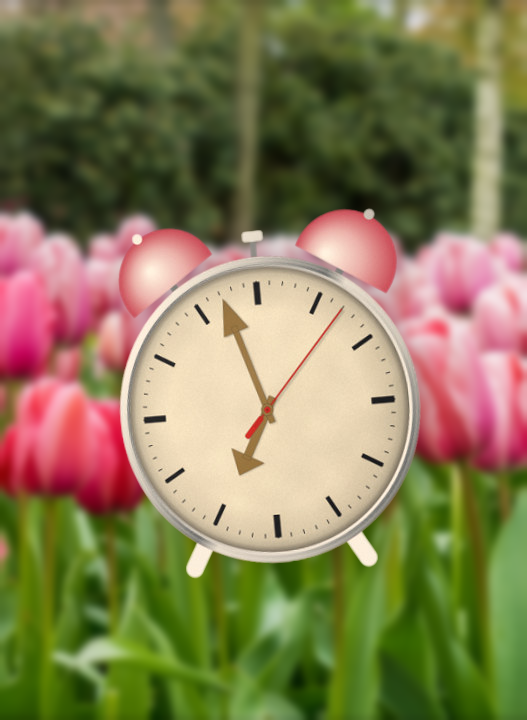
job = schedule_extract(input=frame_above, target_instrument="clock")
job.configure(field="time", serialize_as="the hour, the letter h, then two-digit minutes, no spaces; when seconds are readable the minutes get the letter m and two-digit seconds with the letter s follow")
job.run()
6h57m07s
